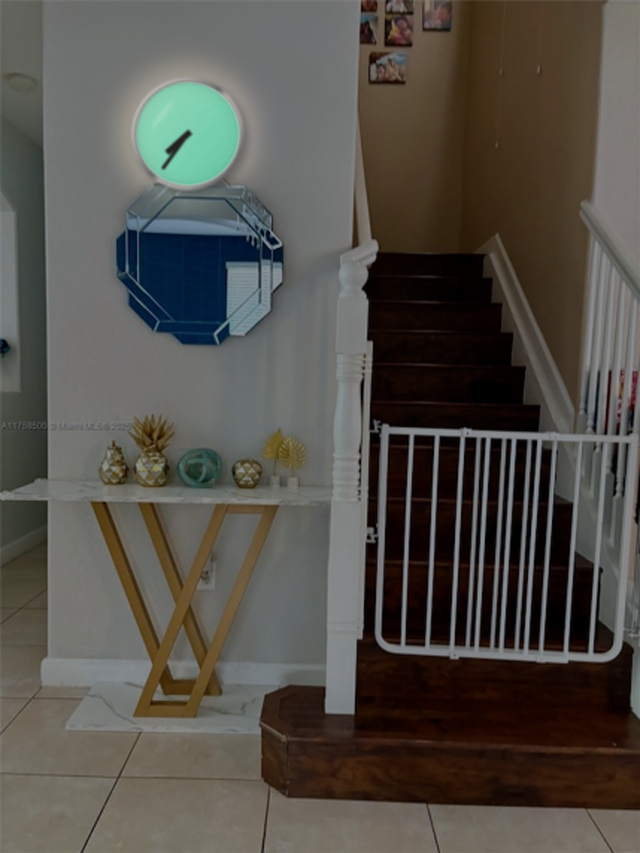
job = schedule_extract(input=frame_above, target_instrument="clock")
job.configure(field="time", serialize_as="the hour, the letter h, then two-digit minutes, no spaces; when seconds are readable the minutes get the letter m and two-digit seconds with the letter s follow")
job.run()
7h36
